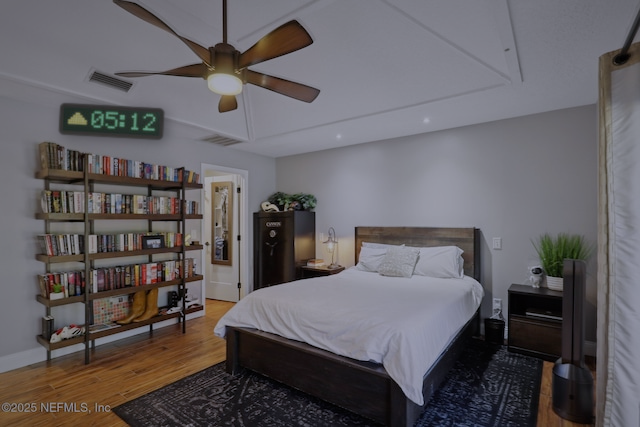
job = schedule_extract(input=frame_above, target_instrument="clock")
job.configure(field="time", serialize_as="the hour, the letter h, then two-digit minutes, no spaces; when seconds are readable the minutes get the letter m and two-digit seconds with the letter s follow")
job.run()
5h12
